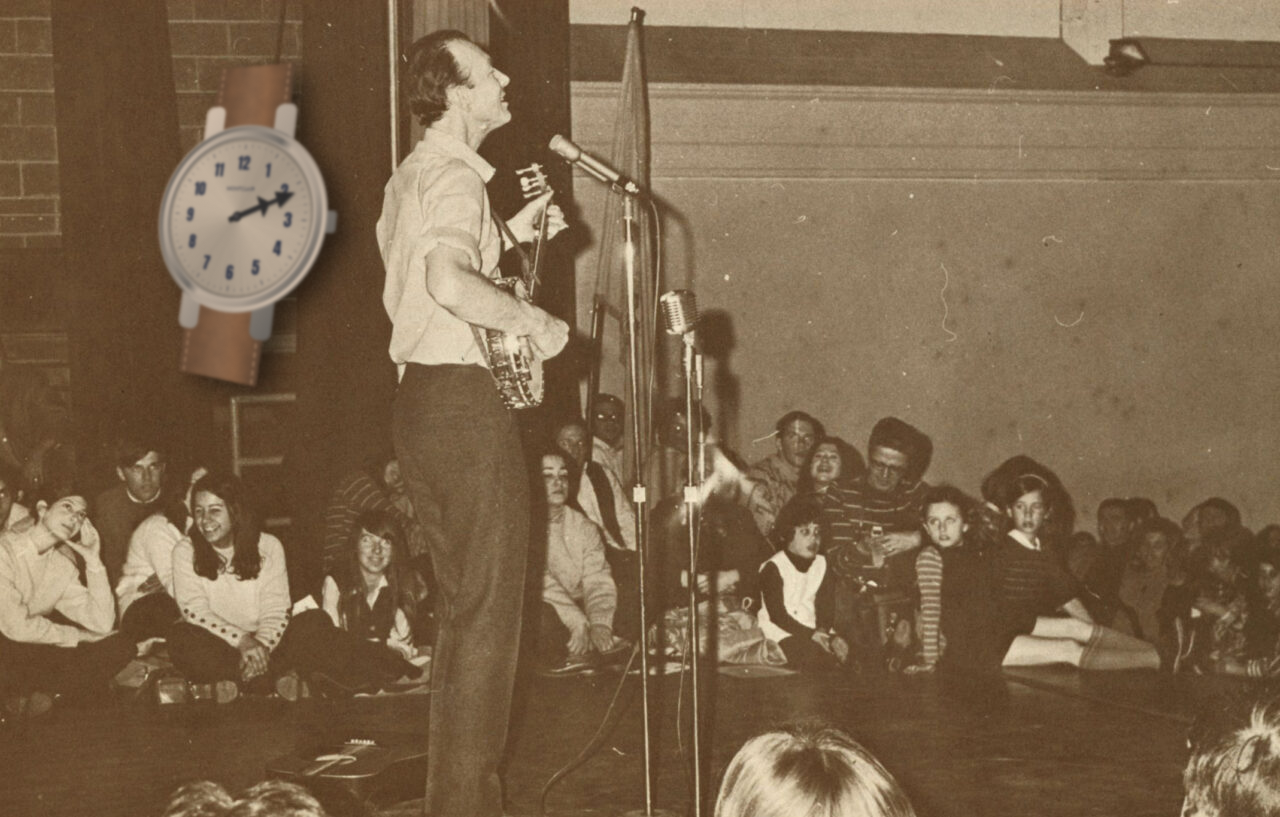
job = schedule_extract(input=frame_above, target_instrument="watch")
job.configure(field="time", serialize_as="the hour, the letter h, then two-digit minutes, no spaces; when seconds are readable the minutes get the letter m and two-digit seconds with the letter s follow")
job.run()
2h11
